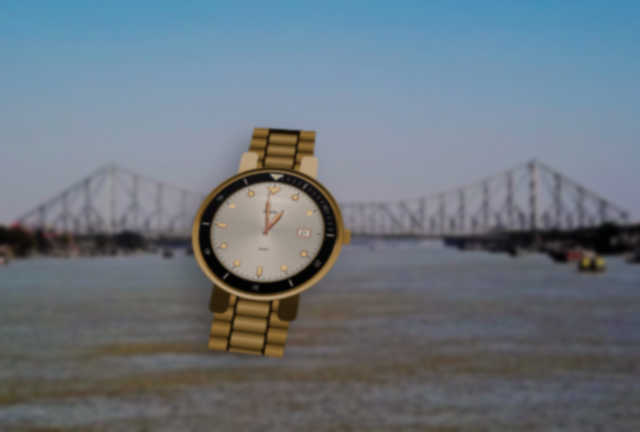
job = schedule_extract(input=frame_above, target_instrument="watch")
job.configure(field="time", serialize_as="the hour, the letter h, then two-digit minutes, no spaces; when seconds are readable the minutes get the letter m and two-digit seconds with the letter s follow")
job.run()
12h59
